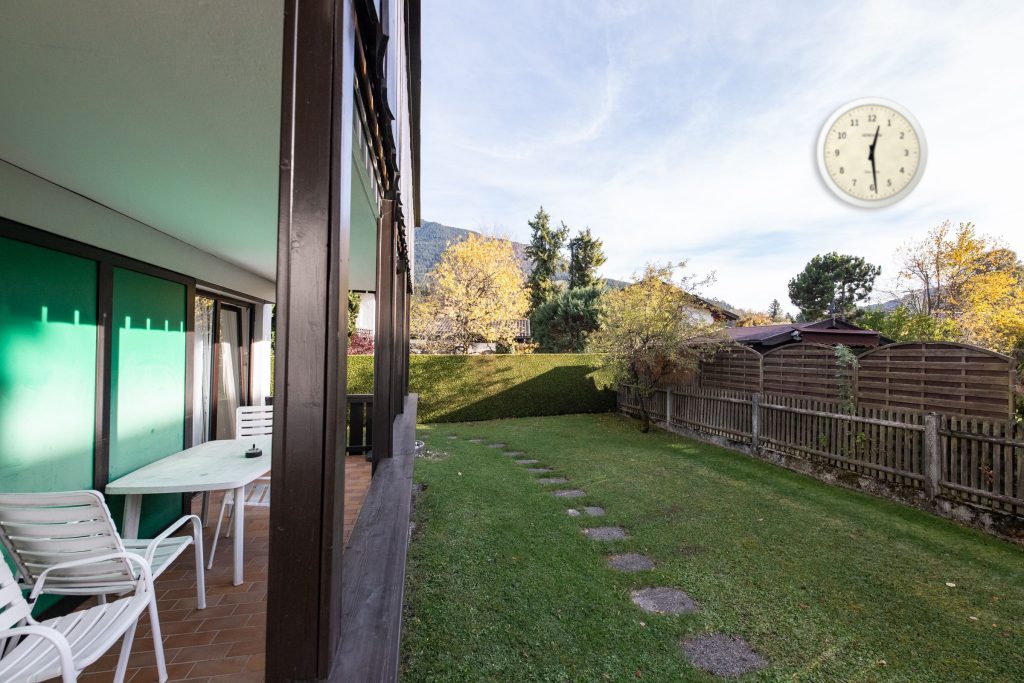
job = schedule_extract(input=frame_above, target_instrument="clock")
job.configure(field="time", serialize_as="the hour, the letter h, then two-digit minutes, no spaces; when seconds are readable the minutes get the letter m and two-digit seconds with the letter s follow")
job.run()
12h29
